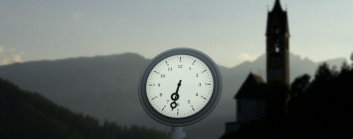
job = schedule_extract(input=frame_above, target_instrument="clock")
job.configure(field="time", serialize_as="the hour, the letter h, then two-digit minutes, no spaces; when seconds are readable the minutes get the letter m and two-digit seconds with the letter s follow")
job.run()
6h32
